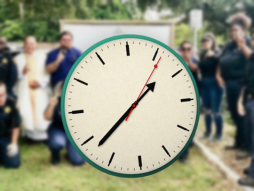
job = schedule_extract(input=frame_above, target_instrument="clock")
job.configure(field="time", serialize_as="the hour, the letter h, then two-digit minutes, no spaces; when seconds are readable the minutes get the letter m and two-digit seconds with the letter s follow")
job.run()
1h38m06s
